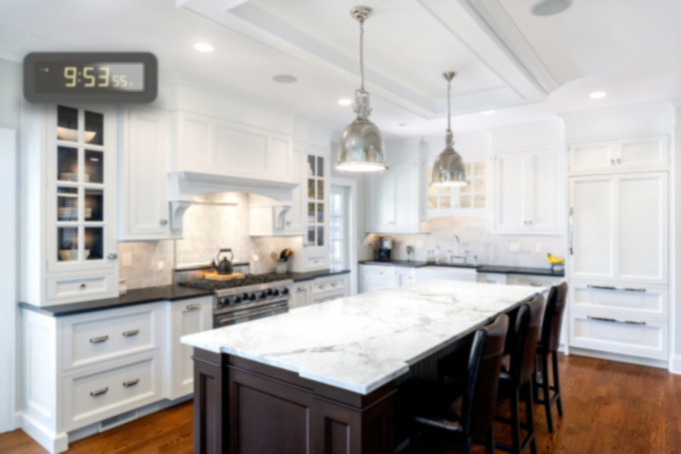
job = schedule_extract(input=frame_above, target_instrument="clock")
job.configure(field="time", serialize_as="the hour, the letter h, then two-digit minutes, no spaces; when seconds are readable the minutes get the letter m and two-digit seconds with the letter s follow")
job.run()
9h53
